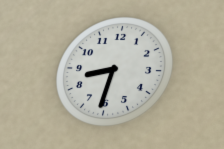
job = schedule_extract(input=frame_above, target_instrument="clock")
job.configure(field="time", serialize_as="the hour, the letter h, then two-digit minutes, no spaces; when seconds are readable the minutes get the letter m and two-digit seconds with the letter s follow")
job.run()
8h31
